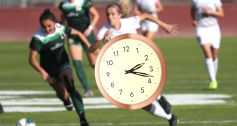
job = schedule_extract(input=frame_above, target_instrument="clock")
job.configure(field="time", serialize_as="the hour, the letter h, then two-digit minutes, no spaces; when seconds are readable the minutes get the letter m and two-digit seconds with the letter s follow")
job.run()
2h18
